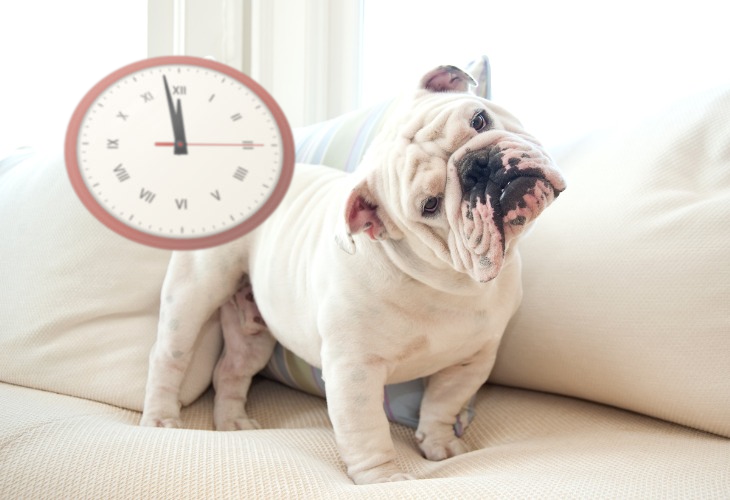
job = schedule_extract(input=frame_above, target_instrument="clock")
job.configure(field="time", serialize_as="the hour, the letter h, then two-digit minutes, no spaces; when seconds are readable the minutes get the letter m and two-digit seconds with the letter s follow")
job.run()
11h58m15s
